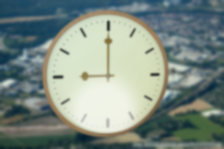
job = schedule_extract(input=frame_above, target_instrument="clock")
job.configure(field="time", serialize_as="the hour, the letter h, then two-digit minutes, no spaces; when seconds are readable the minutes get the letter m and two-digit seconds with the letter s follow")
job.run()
9h00
